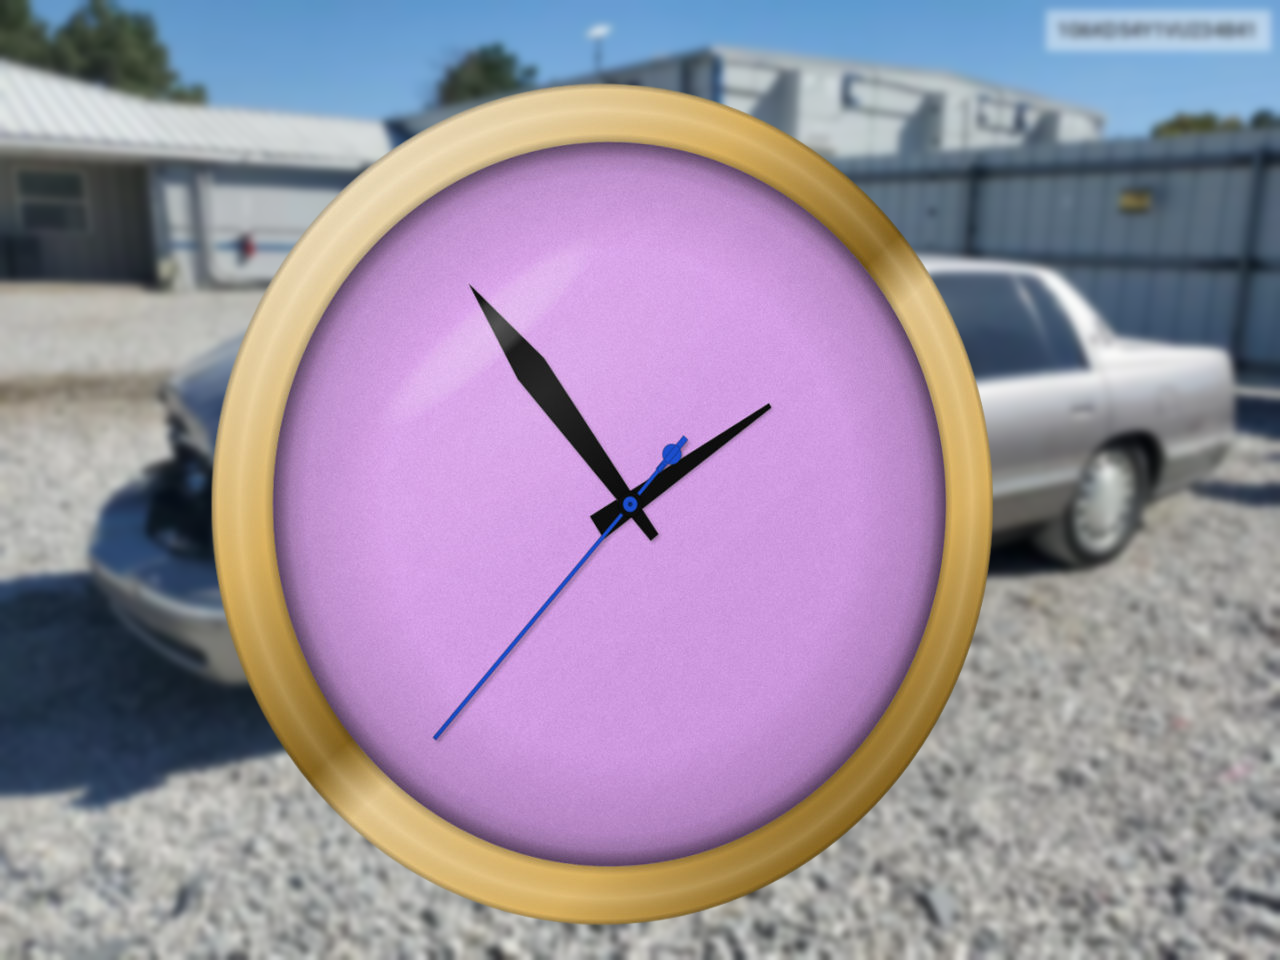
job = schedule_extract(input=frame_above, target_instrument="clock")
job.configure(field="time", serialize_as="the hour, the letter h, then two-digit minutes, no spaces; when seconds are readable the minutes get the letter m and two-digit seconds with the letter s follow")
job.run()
1h53m37s
